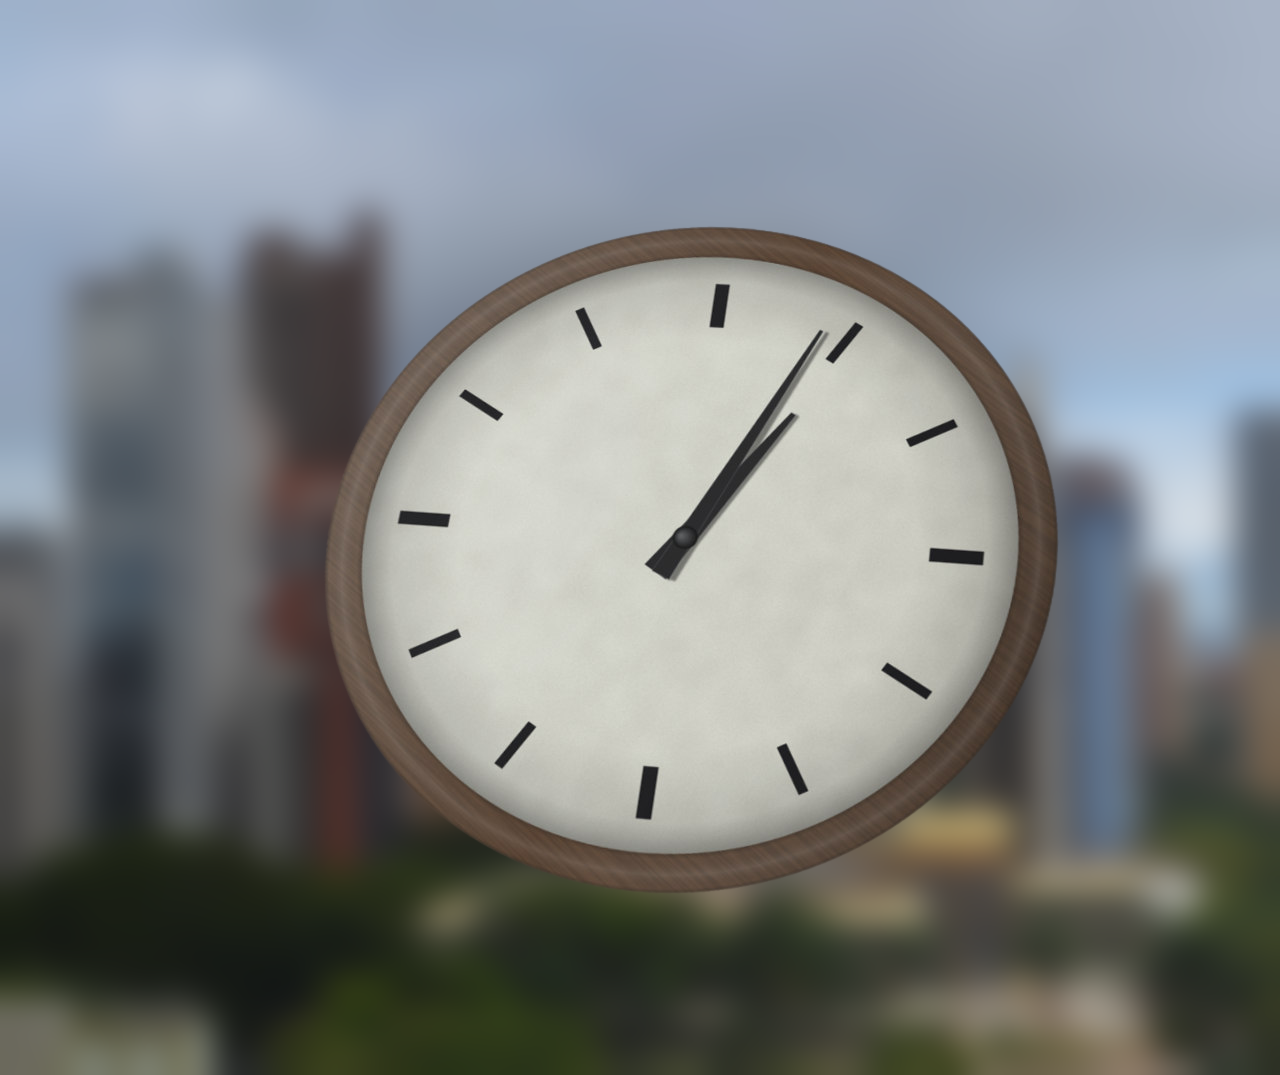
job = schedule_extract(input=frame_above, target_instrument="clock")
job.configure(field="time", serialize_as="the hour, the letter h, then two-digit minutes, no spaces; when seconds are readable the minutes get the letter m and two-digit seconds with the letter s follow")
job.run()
1h04
